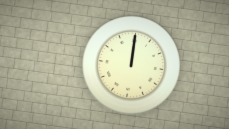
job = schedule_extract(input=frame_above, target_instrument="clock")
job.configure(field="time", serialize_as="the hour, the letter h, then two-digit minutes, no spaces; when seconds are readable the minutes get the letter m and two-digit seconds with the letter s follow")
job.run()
12h00
